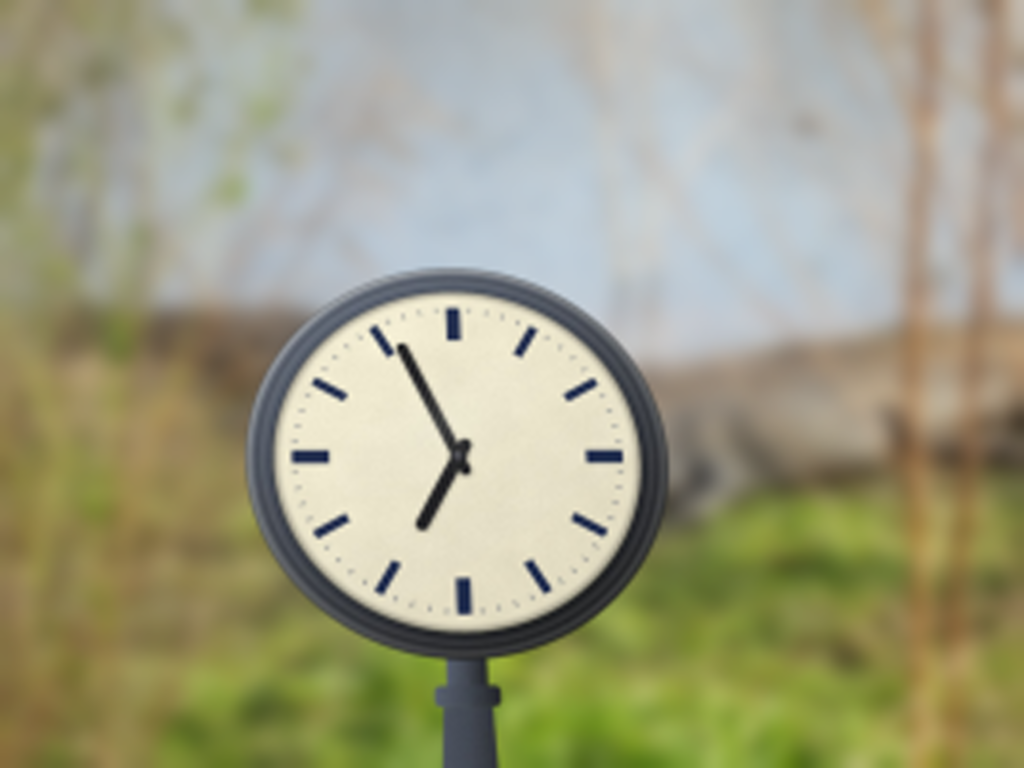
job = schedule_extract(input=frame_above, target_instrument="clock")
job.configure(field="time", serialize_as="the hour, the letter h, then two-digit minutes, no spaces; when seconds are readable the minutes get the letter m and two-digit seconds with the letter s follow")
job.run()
6h56
